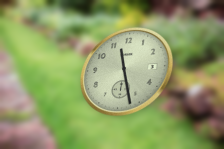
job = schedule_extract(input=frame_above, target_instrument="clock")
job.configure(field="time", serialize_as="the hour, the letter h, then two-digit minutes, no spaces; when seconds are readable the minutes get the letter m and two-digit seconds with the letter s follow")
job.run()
11h27
